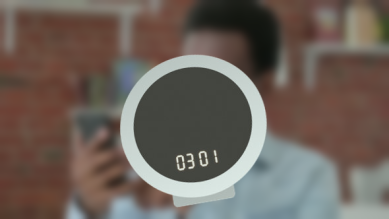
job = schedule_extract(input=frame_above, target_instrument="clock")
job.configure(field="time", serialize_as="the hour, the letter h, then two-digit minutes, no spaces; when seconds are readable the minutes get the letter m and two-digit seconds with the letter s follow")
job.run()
3h01
